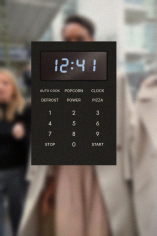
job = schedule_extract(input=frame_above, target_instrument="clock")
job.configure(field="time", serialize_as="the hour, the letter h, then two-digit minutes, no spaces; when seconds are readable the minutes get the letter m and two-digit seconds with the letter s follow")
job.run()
12h41
